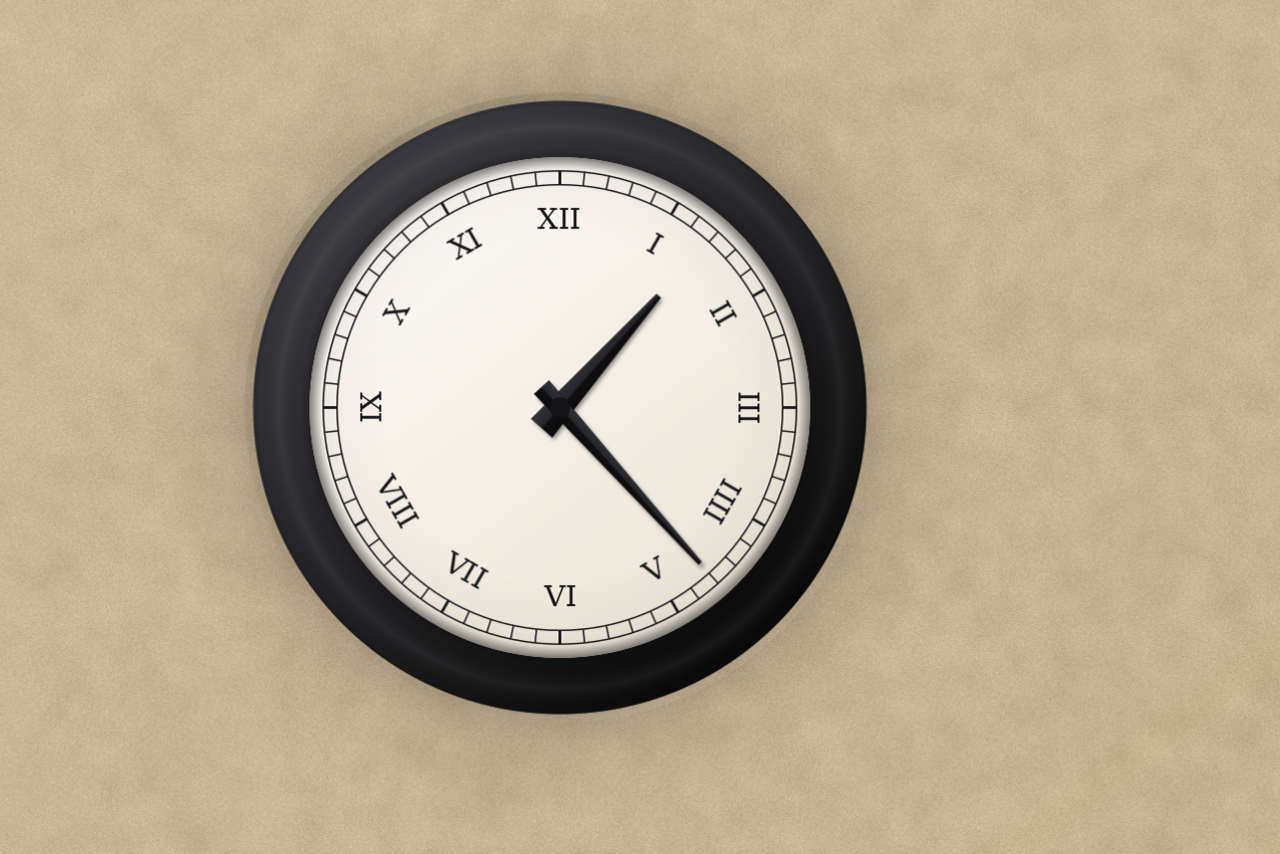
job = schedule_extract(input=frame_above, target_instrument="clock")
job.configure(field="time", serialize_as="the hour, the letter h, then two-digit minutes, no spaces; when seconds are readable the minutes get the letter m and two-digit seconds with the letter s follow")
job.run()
1h23
